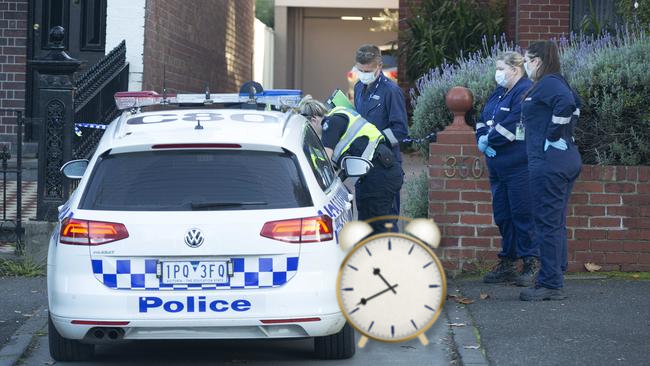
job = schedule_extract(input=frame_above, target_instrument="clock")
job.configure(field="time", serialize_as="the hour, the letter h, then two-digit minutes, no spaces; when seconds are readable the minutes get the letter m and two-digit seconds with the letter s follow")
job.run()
10h41
